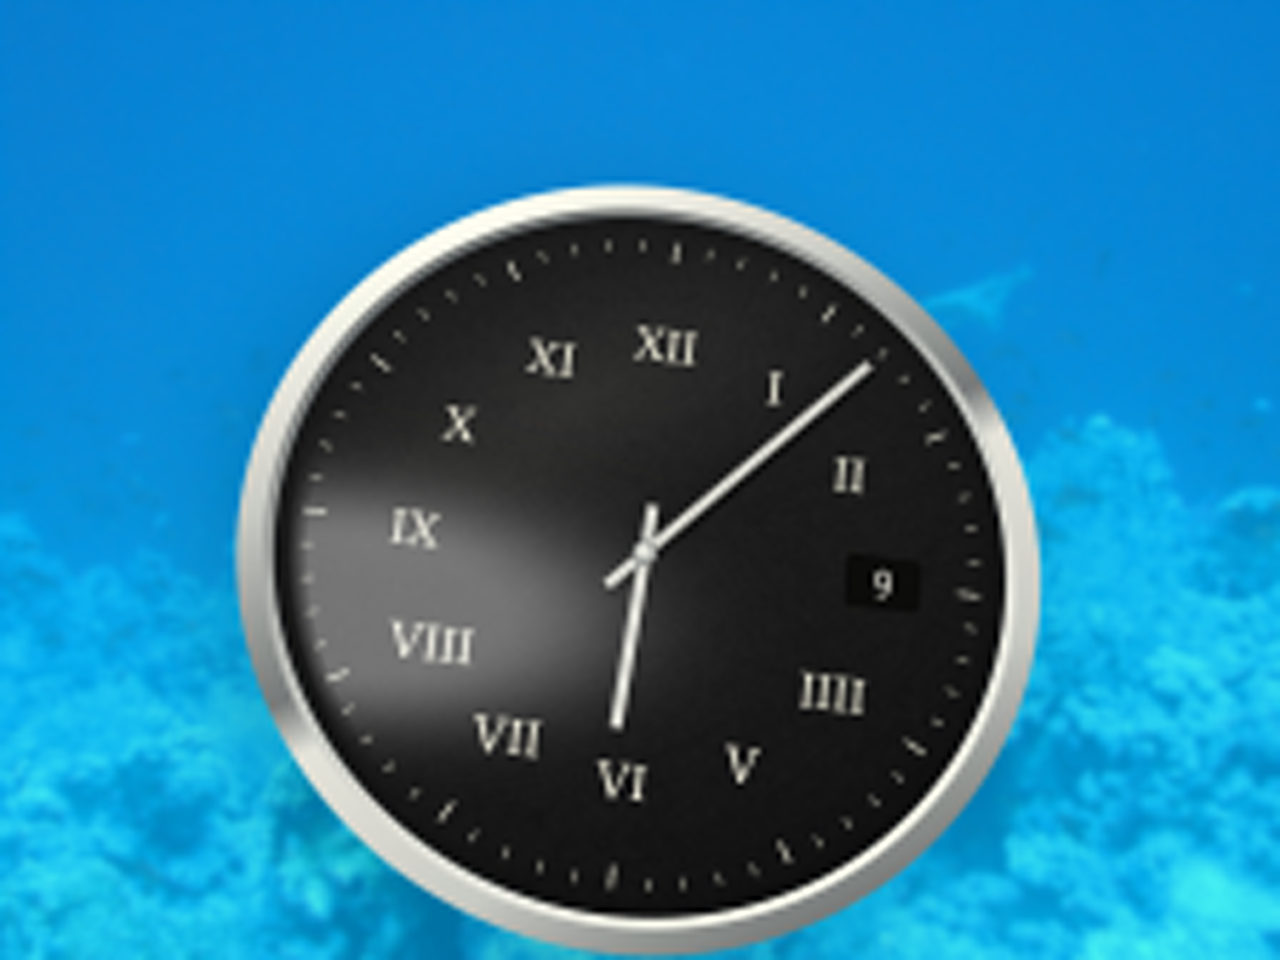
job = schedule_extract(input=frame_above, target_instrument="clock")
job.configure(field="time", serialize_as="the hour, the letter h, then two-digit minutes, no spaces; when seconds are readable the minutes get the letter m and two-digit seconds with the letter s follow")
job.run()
6h07
